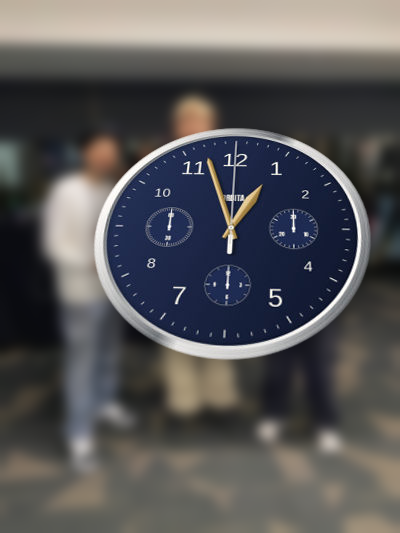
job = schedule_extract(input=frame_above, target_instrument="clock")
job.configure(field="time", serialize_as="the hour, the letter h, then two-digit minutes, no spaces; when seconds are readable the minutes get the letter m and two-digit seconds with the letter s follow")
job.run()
12h57
